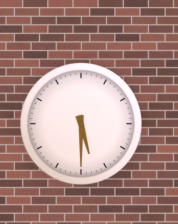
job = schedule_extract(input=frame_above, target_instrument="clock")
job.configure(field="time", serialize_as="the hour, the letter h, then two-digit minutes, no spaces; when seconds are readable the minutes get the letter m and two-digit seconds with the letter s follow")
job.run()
5h30
